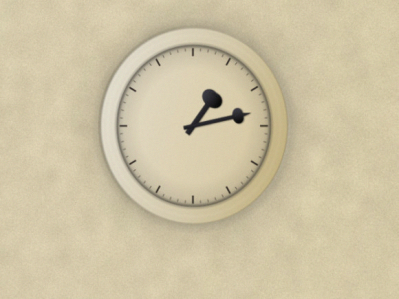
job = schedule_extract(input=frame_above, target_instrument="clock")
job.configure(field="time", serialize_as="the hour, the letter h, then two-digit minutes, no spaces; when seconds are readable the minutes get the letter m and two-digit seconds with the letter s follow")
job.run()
1h13
